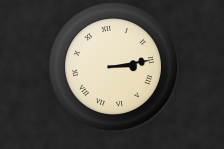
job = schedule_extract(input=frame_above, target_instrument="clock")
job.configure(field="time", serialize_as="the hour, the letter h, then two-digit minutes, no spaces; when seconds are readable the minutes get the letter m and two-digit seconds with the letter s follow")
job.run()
3h15
